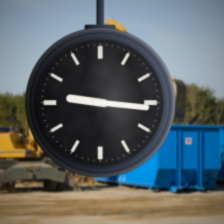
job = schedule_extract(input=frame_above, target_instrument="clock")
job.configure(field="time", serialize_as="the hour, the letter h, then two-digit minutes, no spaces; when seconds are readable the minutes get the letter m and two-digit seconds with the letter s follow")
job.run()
9h16
